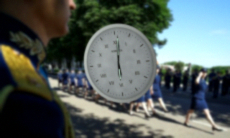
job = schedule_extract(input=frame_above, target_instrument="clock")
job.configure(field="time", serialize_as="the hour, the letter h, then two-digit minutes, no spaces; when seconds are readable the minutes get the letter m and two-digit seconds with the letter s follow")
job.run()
6h01
